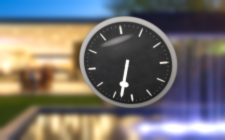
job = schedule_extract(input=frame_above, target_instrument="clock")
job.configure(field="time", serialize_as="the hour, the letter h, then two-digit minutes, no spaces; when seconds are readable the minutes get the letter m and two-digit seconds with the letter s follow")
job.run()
6h33
